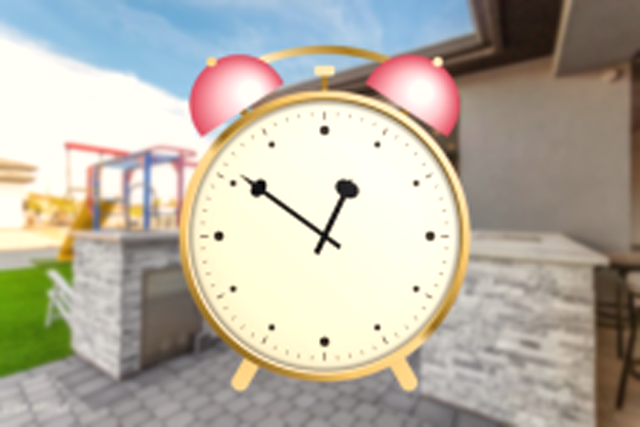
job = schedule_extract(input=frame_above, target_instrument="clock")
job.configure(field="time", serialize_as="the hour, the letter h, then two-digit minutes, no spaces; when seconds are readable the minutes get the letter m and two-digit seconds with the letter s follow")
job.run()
12h51
